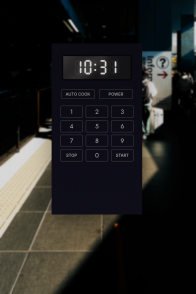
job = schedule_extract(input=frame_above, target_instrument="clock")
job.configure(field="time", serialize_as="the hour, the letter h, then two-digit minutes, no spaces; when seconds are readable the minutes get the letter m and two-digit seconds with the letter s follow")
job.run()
10h31
